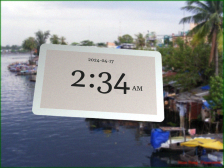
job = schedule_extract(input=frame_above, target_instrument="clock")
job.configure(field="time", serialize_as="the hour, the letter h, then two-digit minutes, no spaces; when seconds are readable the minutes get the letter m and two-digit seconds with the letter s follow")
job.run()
2h34
